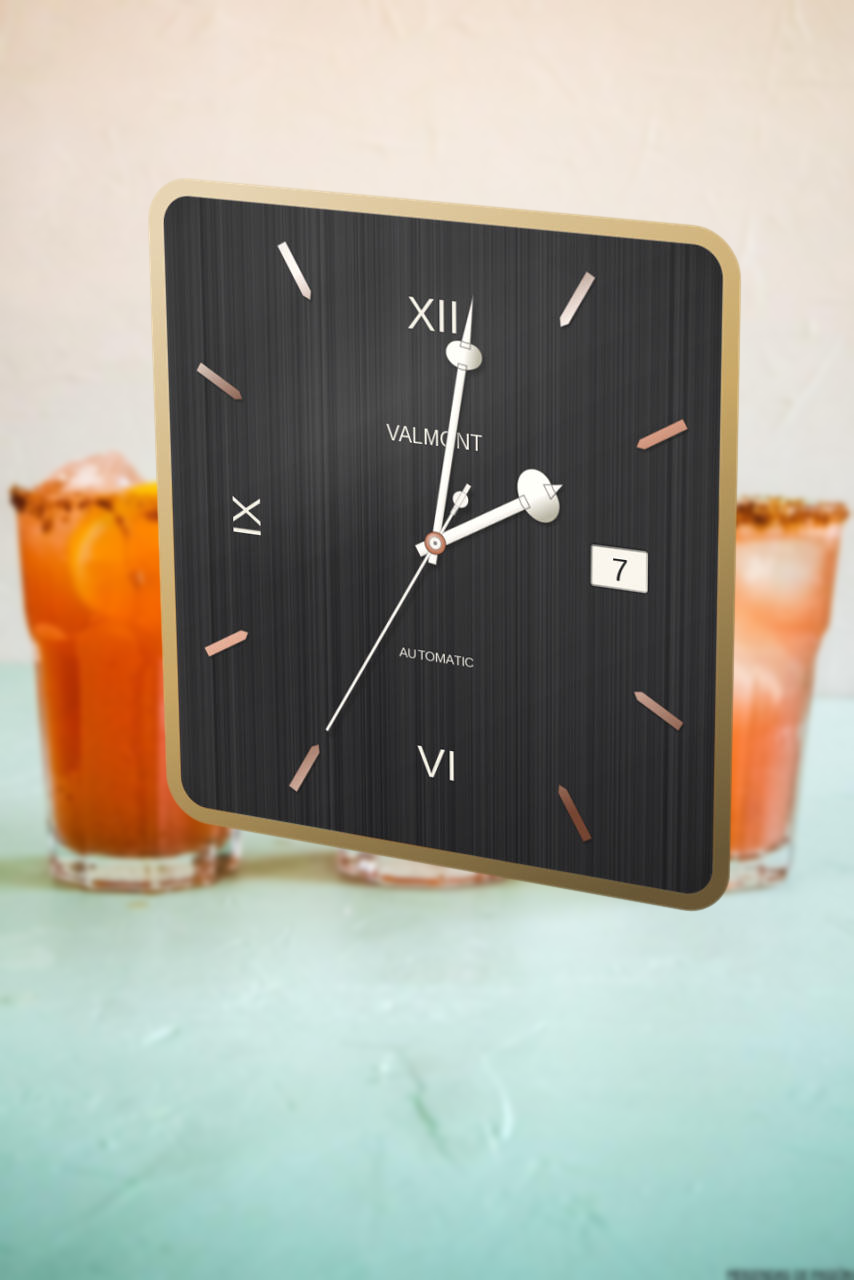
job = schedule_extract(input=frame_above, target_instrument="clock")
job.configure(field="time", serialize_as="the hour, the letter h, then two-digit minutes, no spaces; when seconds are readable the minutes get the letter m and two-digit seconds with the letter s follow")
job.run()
2h01m35s
